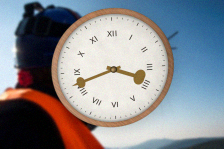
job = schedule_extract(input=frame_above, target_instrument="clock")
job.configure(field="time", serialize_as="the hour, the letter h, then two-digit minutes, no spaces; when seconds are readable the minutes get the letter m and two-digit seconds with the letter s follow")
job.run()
3h42
